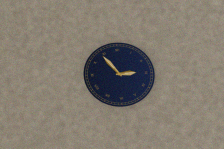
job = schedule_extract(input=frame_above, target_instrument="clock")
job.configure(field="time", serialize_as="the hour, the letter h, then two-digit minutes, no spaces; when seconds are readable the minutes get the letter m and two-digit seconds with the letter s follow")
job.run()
2h54
